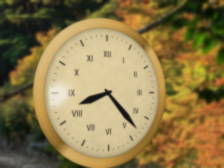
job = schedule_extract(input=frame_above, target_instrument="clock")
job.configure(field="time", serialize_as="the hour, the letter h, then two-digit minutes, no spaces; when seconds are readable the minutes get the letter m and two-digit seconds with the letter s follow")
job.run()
8h23
